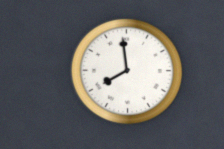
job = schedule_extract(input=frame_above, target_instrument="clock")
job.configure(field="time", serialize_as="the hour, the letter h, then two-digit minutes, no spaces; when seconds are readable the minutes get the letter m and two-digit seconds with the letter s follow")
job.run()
7h59
